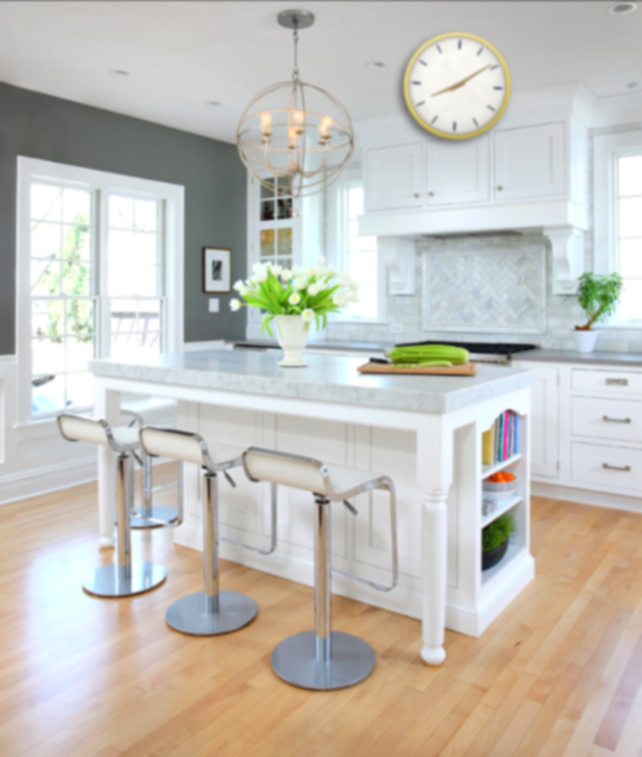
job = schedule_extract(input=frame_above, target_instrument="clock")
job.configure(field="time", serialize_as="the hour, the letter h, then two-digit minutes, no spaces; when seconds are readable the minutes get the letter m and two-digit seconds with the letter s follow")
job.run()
8h09
